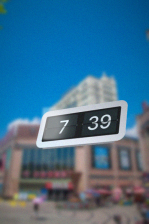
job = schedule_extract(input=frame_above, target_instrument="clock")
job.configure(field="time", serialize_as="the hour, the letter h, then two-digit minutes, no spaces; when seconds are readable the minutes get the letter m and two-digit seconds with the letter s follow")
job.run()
7h39
